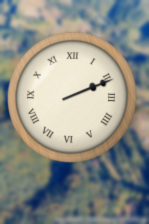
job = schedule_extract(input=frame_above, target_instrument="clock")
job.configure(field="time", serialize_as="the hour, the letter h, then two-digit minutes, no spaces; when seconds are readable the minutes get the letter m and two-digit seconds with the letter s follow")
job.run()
2h11
